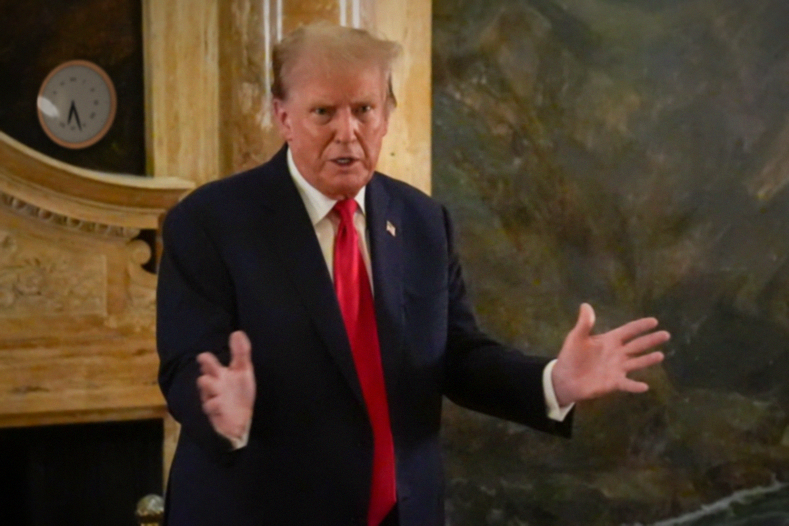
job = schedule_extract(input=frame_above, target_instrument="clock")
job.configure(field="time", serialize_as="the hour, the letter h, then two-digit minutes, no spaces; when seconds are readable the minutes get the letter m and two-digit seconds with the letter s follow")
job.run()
6h27
